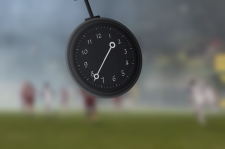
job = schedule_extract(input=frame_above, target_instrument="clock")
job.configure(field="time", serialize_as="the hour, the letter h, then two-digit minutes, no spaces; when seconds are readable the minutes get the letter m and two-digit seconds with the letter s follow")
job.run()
1h38
